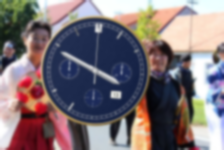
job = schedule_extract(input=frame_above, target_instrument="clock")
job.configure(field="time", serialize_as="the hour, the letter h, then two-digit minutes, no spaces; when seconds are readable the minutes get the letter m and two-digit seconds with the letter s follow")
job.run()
3h49
